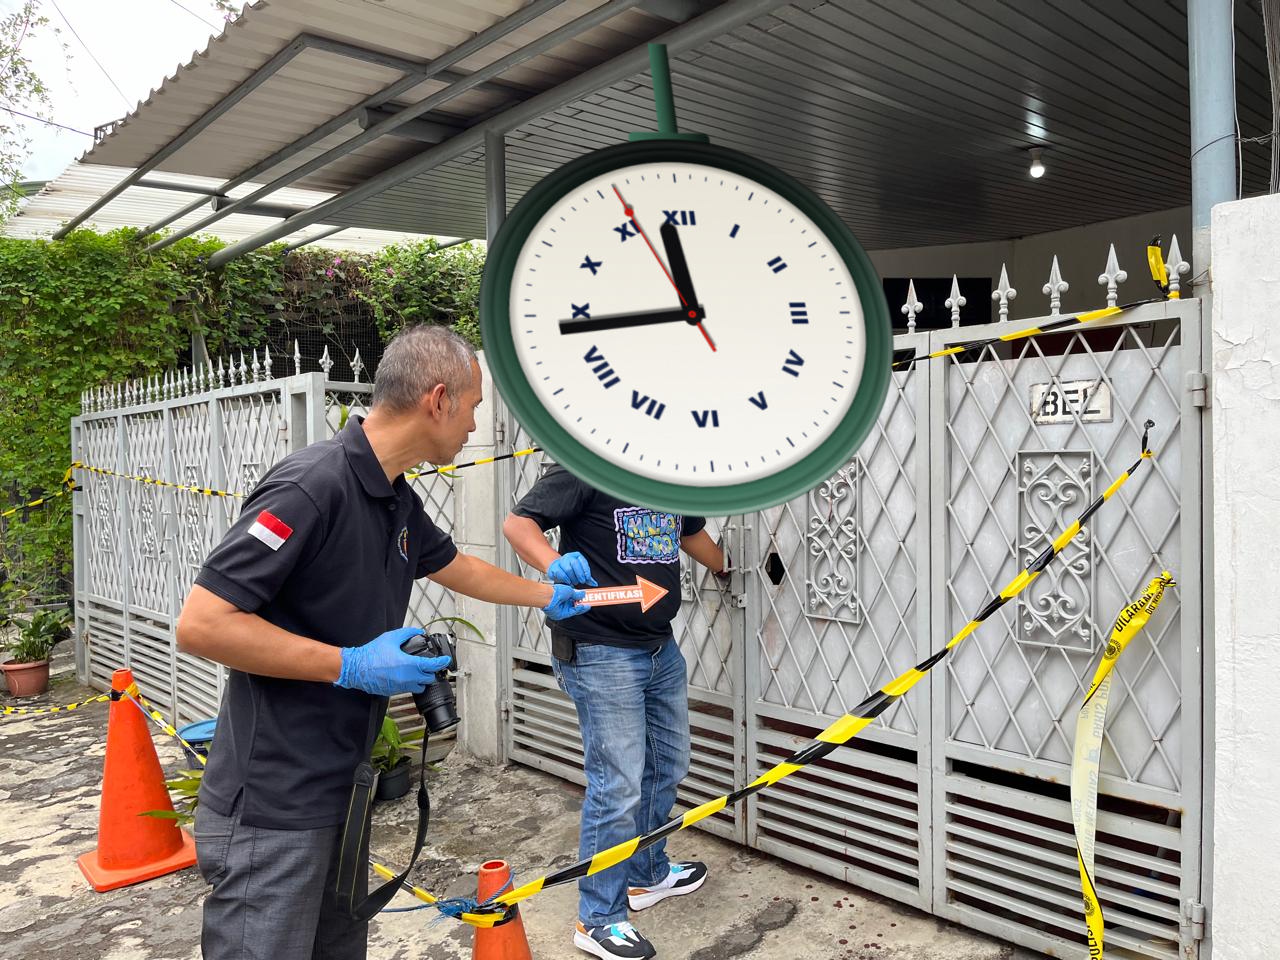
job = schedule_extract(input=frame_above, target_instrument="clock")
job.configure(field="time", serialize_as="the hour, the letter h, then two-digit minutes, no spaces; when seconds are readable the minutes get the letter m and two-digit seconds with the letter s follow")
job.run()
11h43m56s
